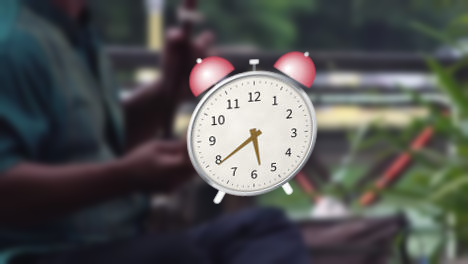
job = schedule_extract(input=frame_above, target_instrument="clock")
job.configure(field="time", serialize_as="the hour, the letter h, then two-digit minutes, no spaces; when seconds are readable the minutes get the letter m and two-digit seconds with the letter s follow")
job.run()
5h39
